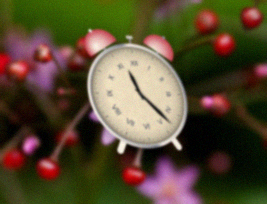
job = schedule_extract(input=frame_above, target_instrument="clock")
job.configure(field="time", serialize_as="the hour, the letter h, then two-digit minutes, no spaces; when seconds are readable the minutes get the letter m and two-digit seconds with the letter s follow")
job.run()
11h23
